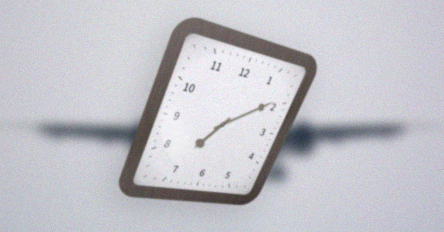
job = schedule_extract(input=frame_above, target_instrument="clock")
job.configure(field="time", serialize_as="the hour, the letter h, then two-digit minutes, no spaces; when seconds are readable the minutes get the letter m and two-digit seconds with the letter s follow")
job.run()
7h09
